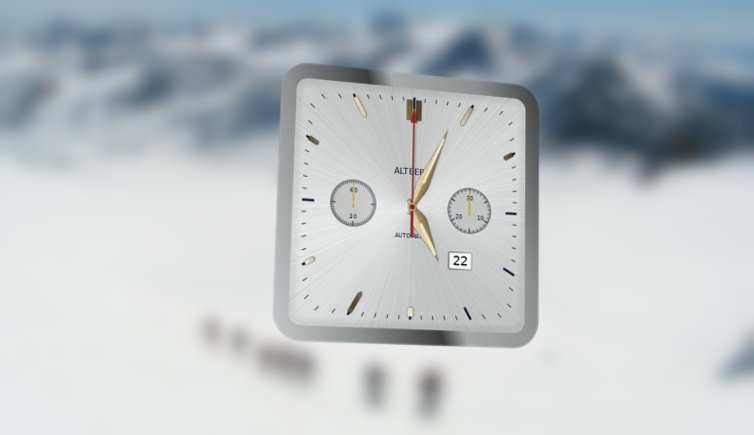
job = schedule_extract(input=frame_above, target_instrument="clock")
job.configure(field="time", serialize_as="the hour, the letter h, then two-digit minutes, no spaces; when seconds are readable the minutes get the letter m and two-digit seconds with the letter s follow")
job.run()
5h04
